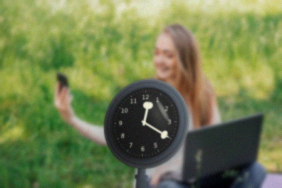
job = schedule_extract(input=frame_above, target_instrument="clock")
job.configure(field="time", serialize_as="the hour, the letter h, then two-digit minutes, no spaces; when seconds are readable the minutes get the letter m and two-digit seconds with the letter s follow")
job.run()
12h20
